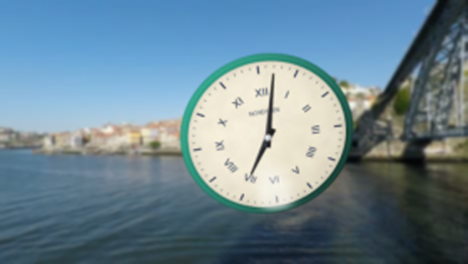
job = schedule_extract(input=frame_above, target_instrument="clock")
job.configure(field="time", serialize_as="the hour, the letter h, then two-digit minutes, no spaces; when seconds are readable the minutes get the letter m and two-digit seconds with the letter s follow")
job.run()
7h02
